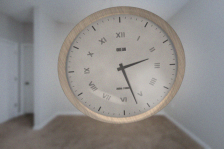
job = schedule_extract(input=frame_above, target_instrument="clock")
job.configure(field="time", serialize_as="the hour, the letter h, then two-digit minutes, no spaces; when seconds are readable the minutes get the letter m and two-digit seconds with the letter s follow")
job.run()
2h27
